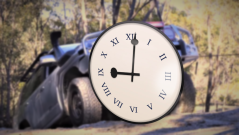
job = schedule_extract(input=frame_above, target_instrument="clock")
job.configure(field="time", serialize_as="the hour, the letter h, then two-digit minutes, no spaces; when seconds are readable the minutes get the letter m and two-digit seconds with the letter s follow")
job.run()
9h01
